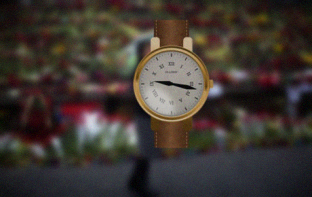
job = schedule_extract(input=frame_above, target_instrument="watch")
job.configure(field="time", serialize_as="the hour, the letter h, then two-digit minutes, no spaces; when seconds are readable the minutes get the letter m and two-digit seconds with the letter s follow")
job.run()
9h17
